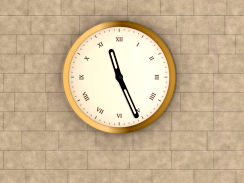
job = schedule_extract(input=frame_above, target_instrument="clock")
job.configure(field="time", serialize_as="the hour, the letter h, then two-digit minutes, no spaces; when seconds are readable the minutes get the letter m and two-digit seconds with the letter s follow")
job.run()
11h26
